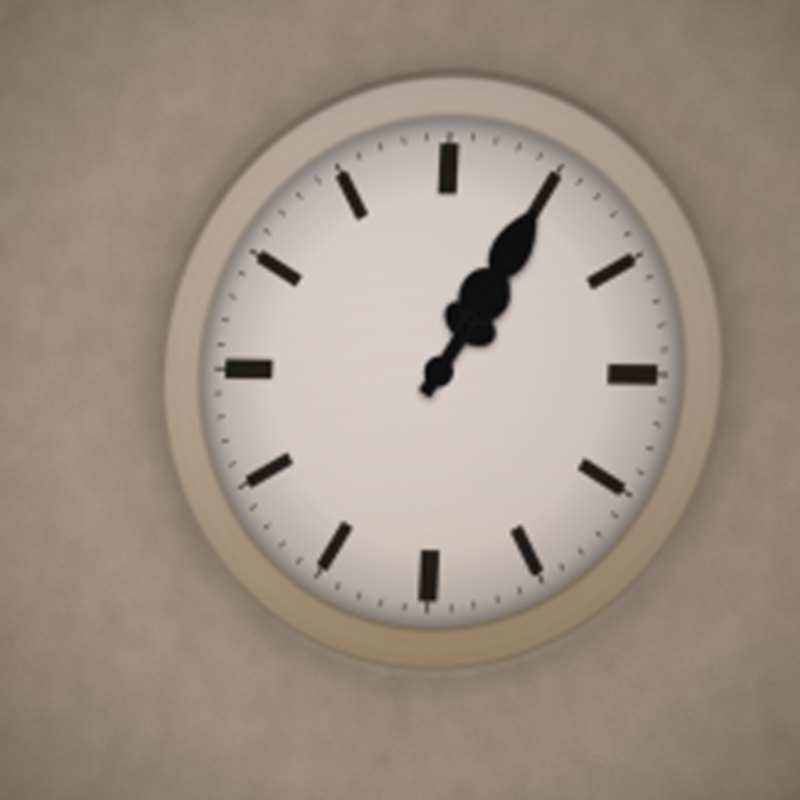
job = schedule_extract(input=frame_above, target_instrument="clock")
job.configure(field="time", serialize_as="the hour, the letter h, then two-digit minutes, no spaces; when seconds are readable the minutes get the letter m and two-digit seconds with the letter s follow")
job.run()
1h05
